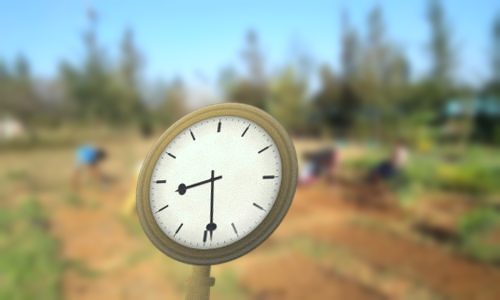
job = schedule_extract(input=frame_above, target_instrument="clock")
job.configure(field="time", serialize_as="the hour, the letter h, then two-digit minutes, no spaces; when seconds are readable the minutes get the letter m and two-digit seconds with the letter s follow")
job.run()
8h29
